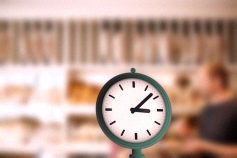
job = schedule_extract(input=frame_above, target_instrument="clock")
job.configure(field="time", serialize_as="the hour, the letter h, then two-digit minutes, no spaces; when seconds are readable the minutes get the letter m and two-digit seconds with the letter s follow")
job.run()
3h08
